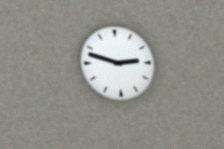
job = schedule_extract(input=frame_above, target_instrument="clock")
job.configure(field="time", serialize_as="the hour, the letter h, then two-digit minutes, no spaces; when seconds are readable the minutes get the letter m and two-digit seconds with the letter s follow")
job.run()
2h48
